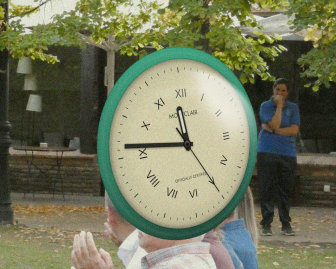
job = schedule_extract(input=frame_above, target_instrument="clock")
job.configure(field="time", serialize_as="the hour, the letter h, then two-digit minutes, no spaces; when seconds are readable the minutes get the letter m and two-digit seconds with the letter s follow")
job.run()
11h46m25s
